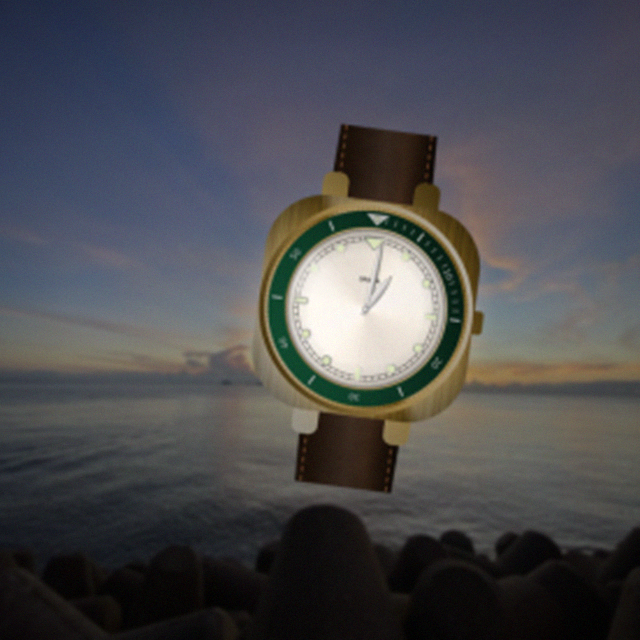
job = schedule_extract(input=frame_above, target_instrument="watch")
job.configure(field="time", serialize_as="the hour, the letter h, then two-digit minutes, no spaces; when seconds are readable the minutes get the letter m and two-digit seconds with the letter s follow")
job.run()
1h01
